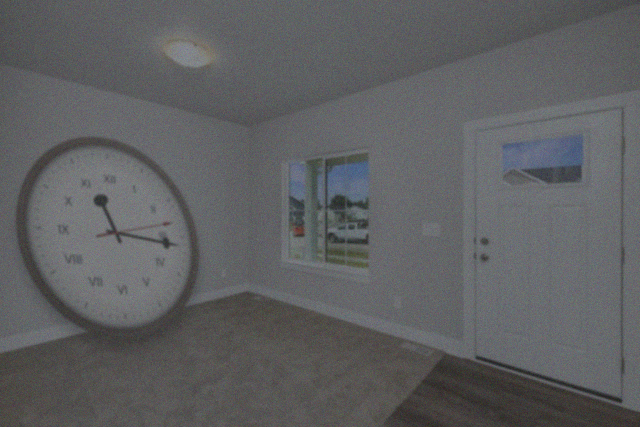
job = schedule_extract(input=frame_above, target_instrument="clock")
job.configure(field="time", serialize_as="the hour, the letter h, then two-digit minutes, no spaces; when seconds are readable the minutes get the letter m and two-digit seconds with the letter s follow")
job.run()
11h16m13s
